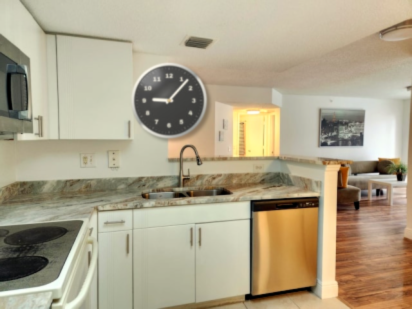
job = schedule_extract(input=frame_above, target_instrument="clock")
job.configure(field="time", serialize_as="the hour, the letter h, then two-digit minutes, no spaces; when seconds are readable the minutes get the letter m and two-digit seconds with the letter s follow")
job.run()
9h07
